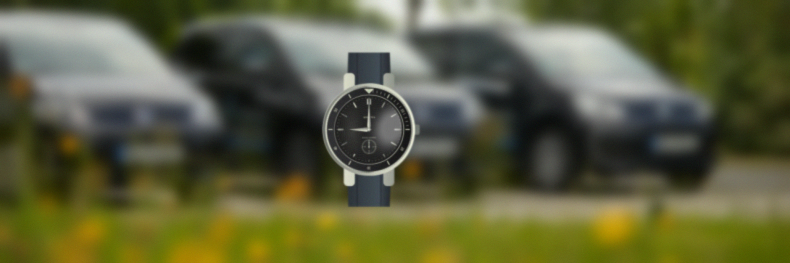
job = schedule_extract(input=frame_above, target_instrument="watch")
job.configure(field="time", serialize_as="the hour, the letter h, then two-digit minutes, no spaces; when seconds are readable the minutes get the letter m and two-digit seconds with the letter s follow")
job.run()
9h00
